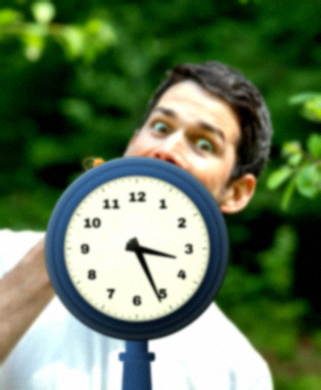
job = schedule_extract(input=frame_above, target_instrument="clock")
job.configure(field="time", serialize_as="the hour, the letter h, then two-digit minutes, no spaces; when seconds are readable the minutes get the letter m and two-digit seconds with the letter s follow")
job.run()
3h26
